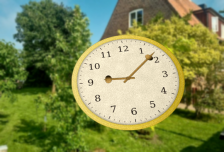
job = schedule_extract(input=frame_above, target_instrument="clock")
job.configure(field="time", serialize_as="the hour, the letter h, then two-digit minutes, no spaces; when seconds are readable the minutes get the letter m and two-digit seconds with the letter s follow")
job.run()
9h08
